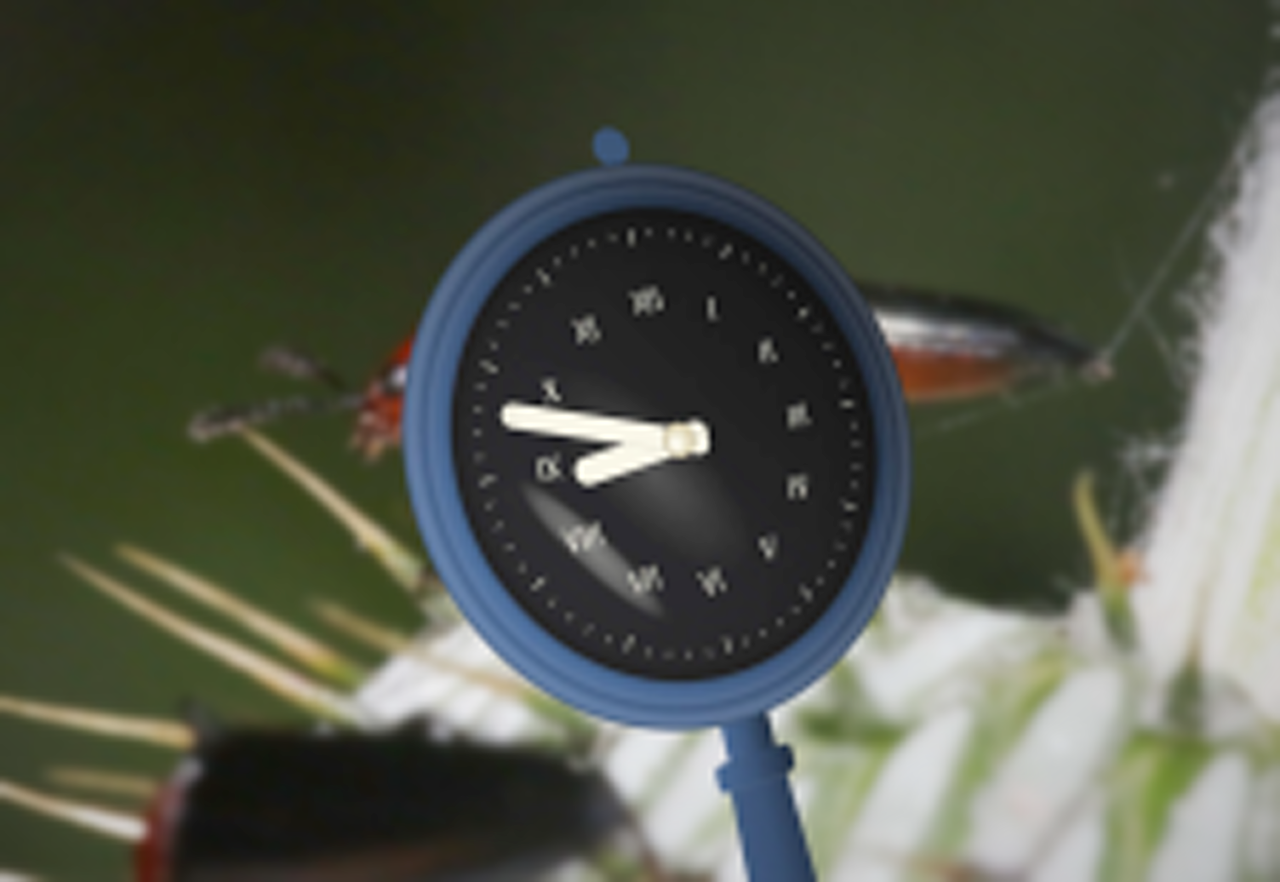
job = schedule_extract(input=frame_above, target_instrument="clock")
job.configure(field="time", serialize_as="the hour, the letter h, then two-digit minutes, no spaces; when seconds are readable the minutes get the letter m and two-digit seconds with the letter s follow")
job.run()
8h48
